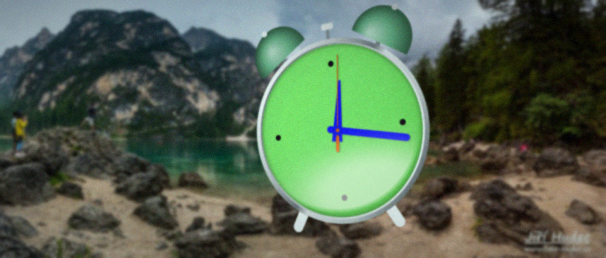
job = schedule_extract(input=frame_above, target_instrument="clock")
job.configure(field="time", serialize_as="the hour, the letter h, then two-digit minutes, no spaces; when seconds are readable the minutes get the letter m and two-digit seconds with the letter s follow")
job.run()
12h17m01s
